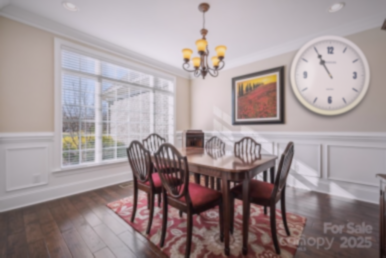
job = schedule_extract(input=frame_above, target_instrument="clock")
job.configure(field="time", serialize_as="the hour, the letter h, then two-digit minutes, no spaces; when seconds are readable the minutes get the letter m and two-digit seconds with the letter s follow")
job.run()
10h55
